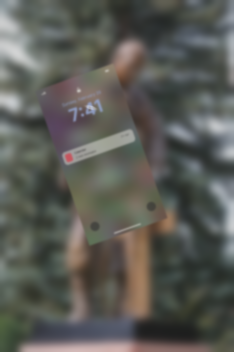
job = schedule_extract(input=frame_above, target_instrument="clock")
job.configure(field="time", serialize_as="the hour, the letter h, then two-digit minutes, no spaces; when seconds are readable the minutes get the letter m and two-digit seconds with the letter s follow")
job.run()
7h41
